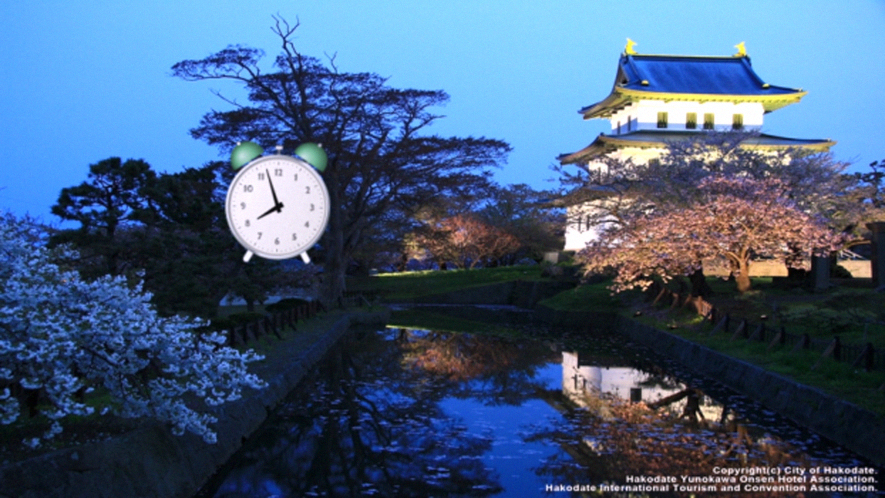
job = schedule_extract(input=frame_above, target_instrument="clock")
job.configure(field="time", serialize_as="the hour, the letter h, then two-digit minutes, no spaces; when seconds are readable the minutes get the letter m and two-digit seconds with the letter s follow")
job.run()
7h57
